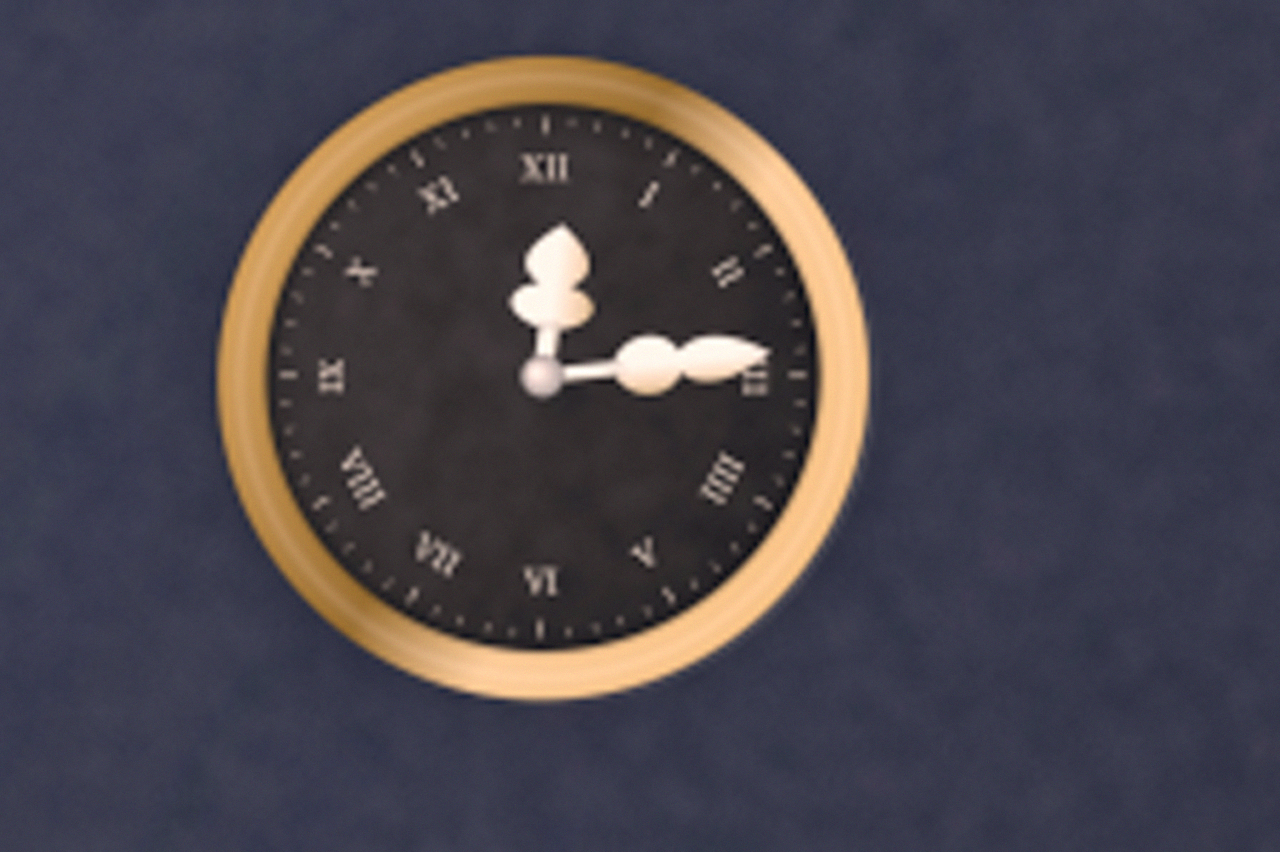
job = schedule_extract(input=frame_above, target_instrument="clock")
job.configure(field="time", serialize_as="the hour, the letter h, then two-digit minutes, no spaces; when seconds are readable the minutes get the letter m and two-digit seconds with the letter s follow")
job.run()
12h14
